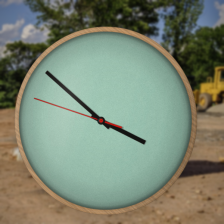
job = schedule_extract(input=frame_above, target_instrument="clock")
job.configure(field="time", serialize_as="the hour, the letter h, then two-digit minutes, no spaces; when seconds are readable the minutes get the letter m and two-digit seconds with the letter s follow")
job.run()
3h51m48s
